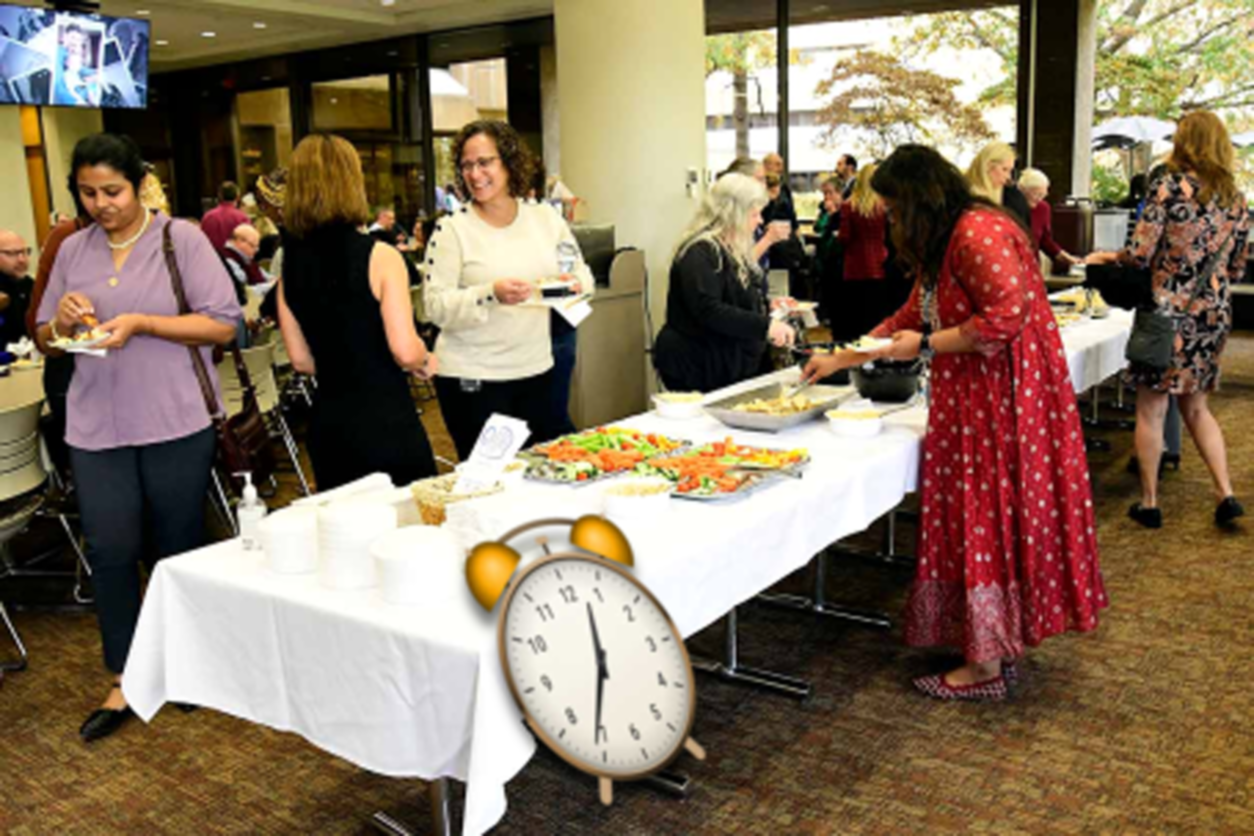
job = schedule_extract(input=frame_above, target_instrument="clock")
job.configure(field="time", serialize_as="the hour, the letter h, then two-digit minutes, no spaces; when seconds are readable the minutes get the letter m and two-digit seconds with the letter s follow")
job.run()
12h36
